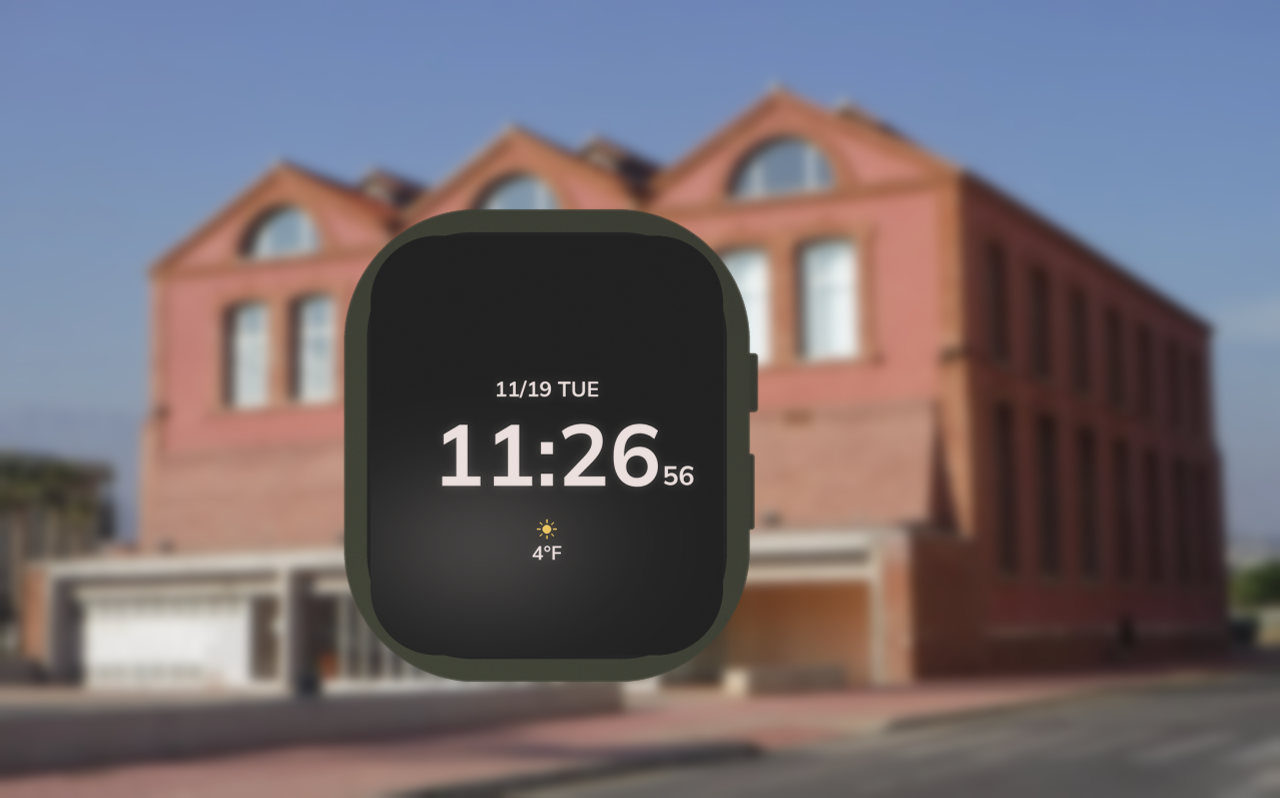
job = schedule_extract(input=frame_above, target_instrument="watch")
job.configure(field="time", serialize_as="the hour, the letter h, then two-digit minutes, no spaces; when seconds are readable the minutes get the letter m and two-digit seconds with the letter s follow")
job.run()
11h26m56s
